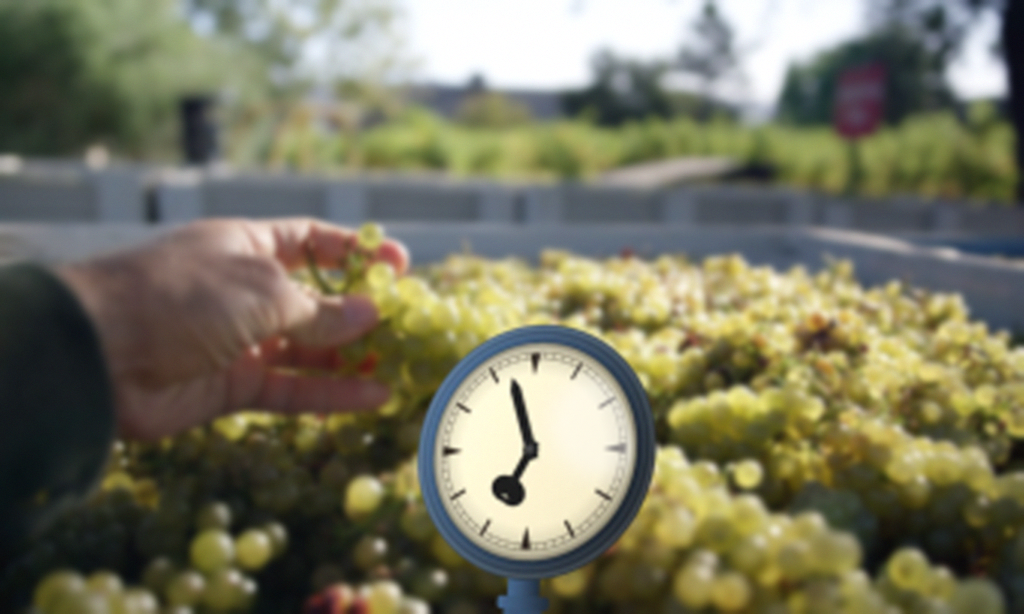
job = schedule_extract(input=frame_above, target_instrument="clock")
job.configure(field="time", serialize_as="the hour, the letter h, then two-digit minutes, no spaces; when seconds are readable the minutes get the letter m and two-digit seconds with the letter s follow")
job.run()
6h57
